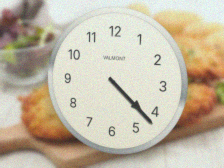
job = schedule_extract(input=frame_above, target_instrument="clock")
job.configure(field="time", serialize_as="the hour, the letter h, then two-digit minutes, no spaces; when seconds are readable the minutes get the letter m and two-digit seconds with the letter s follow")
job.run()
4h22
